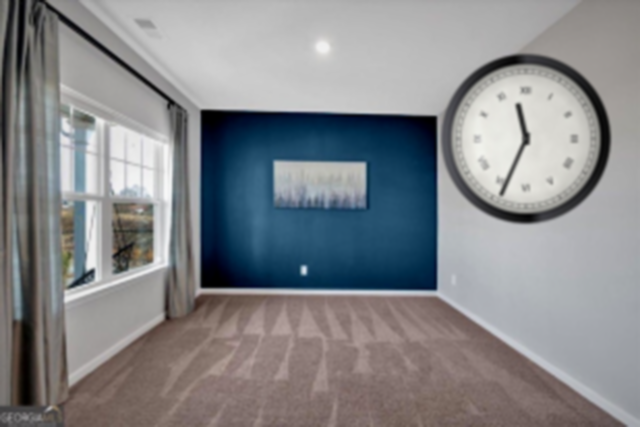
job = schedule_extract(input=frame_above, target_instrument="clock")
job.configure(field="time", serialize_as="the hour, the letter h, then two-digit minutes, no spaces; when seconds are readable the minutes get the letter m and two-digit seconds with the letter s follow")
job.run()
11h34
